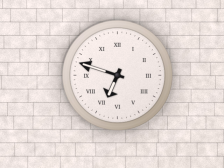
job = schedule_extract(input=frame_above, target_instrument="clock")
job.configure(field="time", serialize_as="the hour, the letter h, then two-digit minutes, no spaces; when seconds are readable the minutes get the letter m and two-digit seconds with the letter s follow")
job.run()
6h48
